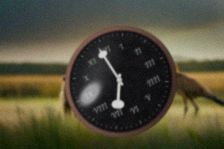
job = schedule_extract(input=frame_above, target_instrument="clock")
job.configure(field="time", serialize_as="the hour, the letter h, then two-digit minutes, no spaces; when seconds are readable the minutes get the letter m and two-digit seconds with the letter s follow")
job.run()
6h59
